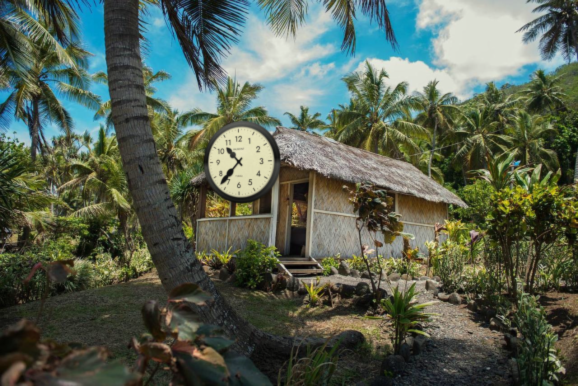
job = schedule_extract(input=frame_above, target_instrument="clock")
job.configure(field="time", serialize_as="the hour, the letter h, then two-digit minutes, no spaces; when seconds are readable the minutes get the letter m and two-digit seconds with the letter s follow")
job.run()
10h37
